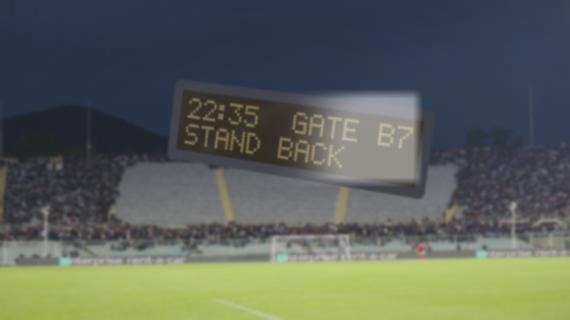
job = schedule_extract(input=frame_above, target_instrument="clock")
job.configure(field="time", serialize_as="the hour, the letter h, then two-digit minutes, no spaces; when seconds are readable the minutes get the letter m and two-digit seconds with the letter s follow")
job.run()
22h35
